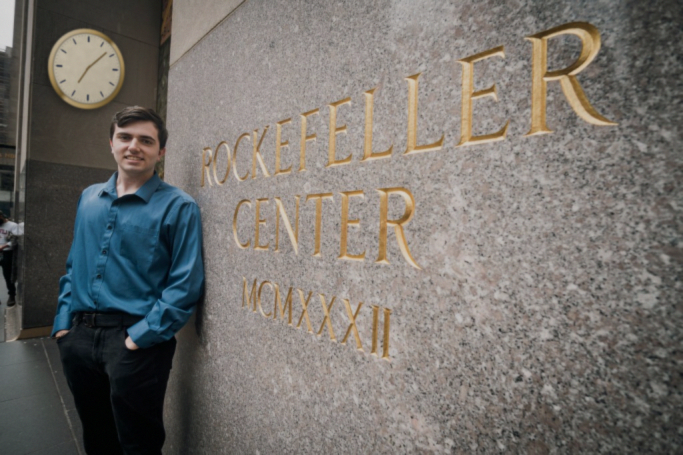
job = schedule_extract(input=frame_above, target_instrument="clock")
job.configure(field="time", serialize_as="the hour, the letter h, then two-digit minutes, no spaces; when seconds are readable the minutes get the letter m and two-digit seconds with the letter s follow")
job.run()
7h08
